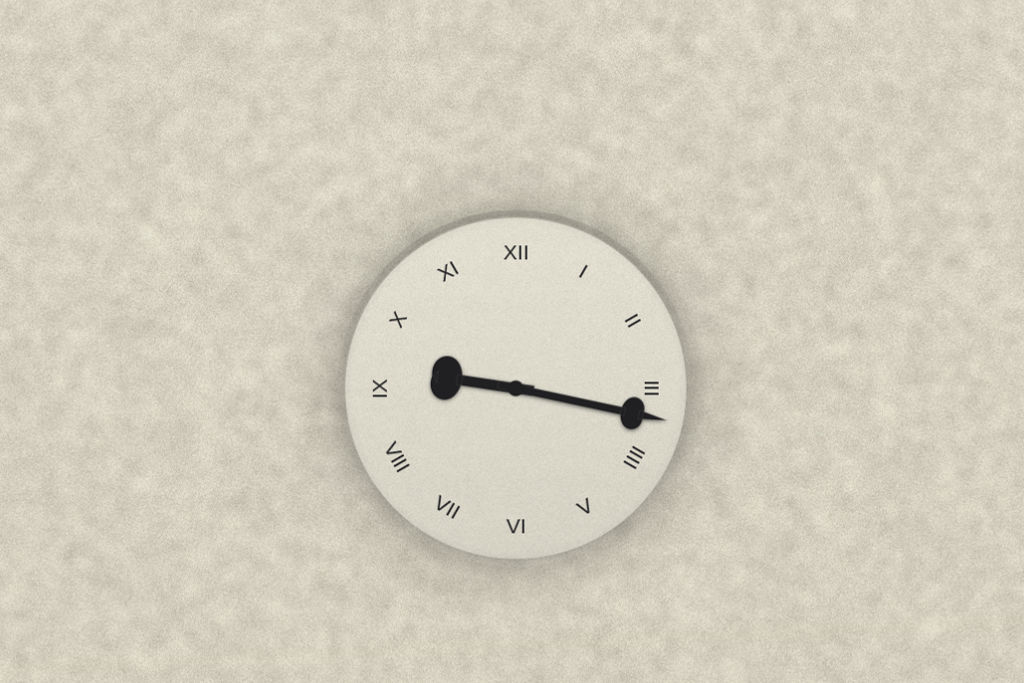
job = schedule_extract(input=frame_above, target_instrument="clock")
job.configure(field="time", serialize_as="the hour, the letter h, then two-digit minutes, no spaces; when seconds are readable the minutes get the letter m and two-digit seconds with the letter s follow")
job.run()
9h17
